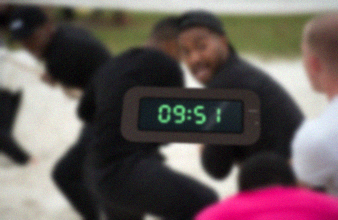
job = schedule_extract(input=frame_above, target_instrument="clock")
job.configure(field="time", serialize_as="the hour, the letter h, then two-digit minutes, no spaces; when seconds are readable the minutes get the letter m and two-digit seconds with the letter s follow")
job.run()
9h51
